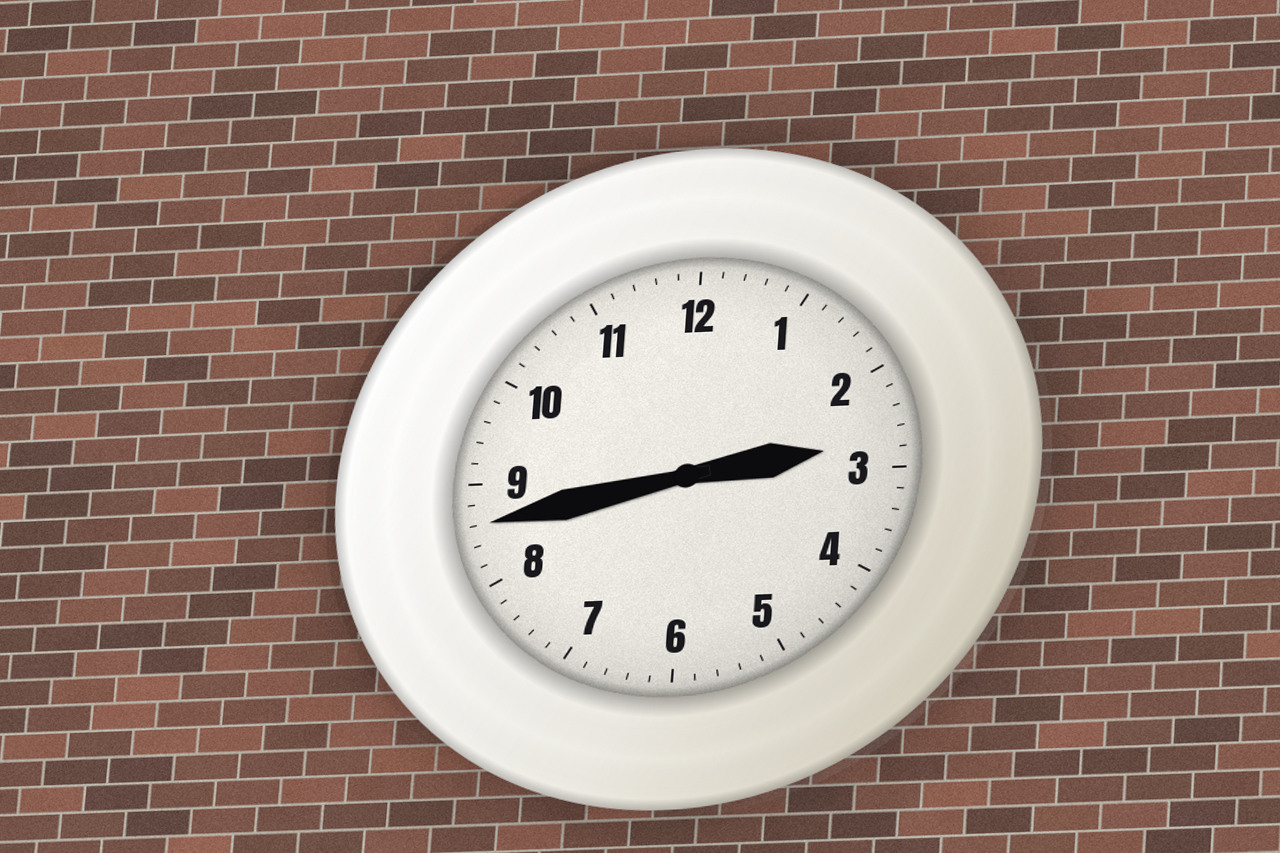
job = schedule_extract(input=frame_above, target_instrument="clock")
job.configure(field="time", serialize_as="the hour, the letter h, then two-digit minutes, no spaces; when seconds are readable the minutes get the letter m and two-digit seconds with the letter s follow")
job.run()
2h43
